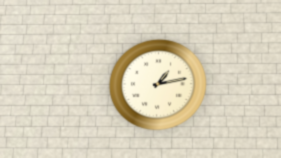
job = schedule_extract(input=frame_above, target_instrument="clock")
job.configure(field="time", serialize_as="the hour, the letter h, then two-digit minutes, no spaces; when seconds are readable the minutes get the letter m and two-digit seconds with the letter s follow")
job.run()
1h13
